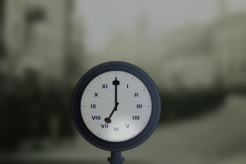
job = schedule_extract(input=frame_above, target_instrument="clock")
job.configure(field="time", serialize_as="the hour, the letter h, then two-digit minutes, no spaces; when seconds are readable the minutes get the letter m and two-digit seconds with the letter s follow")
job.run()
7h00
